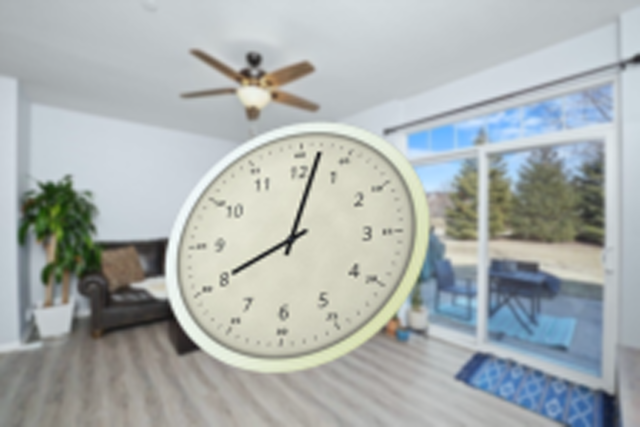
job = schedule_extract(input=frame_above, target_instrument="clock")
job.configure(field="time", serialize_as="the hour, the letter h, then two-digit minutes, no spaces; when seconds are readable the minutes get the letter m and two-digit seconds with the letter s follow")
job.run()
8h02
